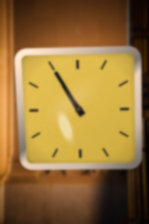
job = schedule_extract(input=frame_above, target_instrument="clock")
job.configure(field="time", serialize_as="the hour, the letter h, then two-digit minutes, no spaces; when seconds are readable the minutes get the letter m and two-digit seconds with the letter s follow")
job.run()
10h55
